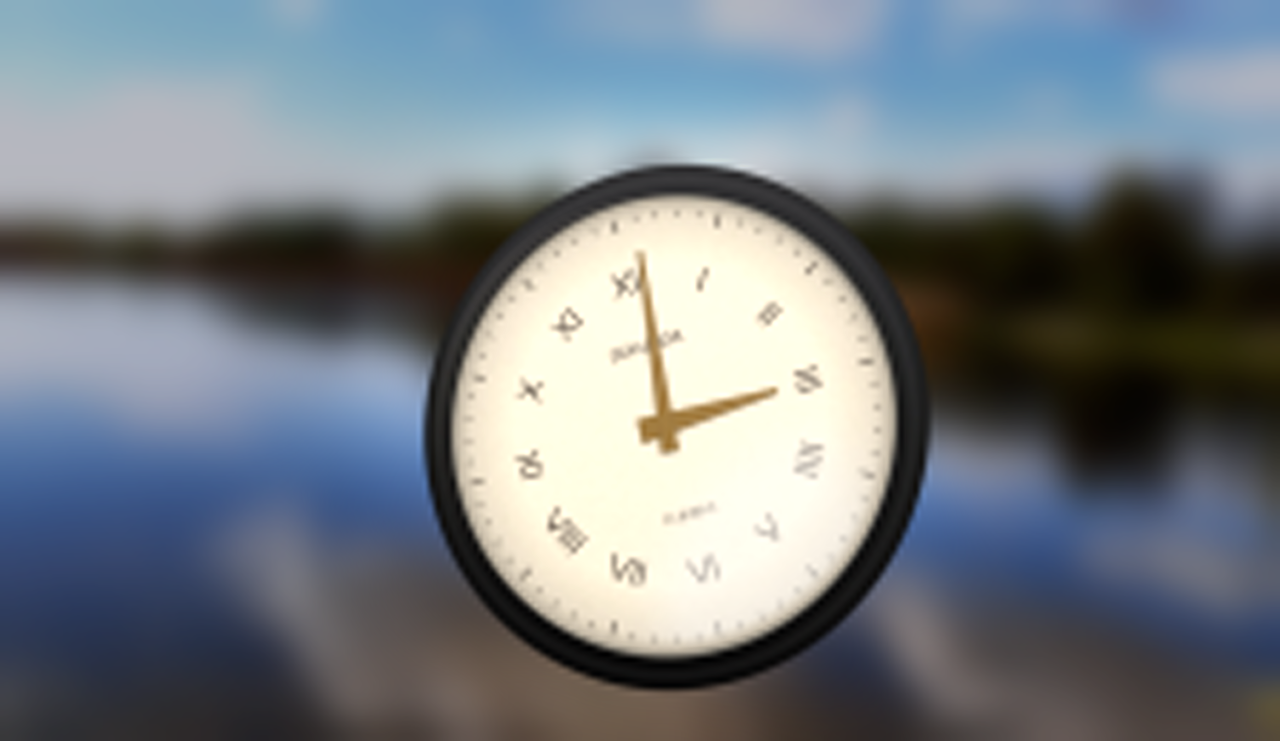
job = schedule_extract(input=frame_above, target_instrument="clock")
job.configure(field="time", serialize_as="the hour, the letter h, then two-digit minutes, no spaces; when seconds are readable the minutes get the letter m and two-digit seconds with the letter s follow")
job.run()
3h01
